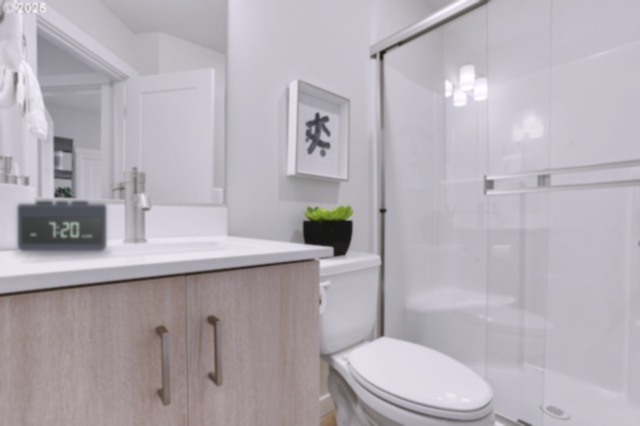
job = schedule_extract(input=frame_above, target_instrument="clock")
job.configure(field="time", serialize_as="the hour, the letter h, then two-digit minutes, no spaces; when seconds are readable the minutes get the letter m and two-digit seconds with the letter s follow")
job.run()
7h20
